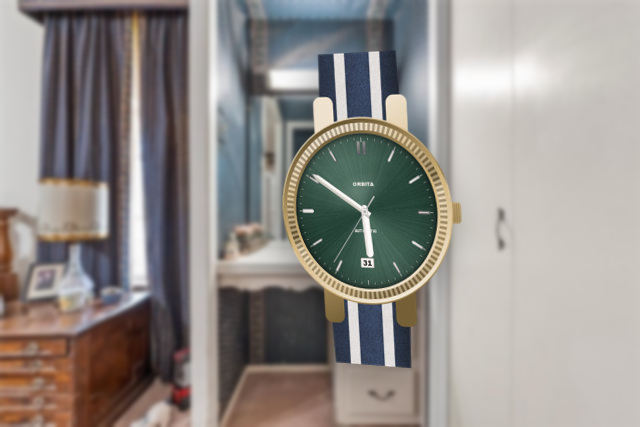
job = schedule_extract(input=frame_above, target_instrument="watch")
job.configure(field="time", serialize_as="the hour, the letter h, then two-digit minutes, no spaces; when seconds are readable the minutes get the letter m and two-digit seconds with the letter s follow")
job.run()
5h50m36s
